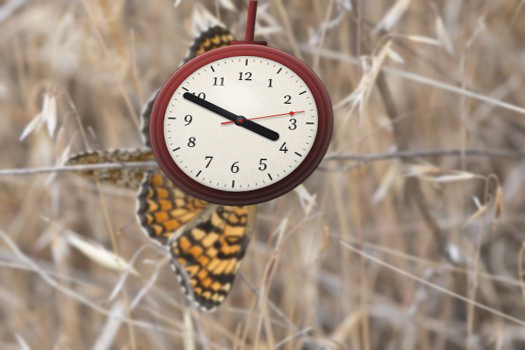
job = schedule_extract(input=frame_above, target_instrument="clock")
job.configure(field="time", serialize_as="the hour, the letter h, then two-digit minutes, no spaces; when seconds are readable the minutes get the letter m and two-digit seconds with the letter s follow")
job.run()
3h49m13s
